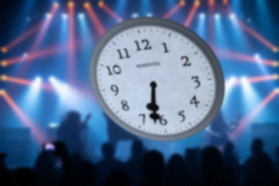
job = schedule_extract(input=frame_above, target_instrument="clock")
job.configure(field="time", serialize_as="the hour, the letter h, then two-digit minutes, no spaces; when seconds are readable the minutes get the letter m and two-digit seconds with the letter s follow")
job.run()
6h32
